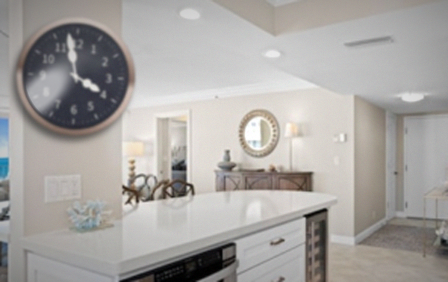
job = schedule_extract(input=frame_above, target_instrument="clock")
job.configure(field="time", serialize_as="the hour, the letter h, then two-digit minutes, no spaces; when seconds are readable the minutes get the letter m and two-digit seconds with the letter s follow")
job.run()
3h58
